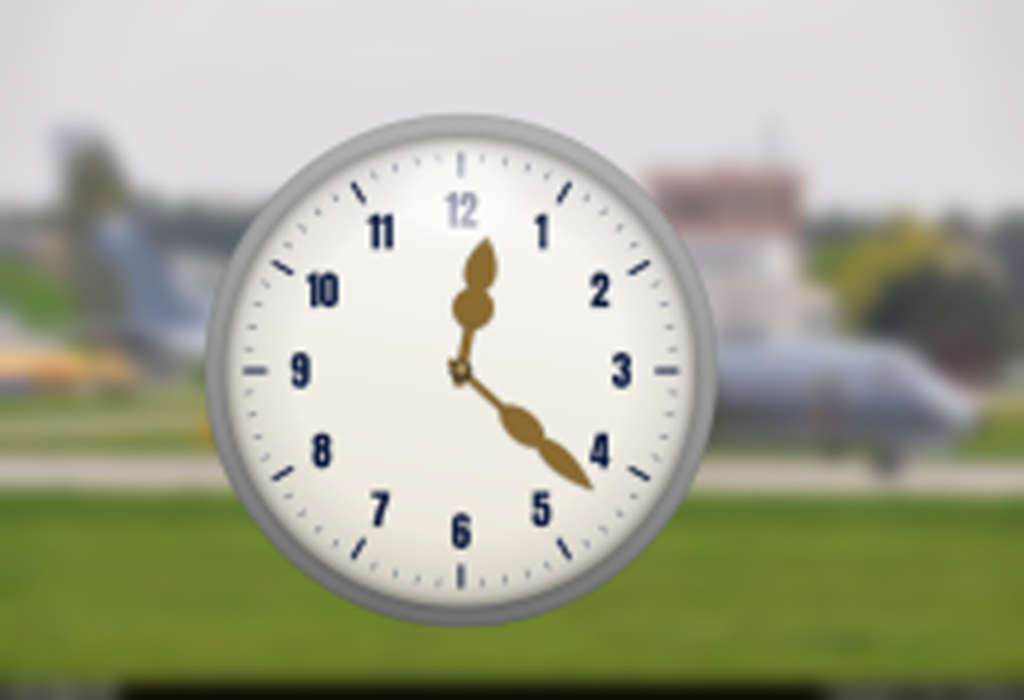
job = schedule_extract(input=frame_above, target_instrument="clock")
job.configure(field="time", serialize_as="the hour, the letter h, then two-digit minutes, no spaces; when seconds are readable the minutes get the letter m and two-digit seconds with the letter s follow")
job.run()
12h22
